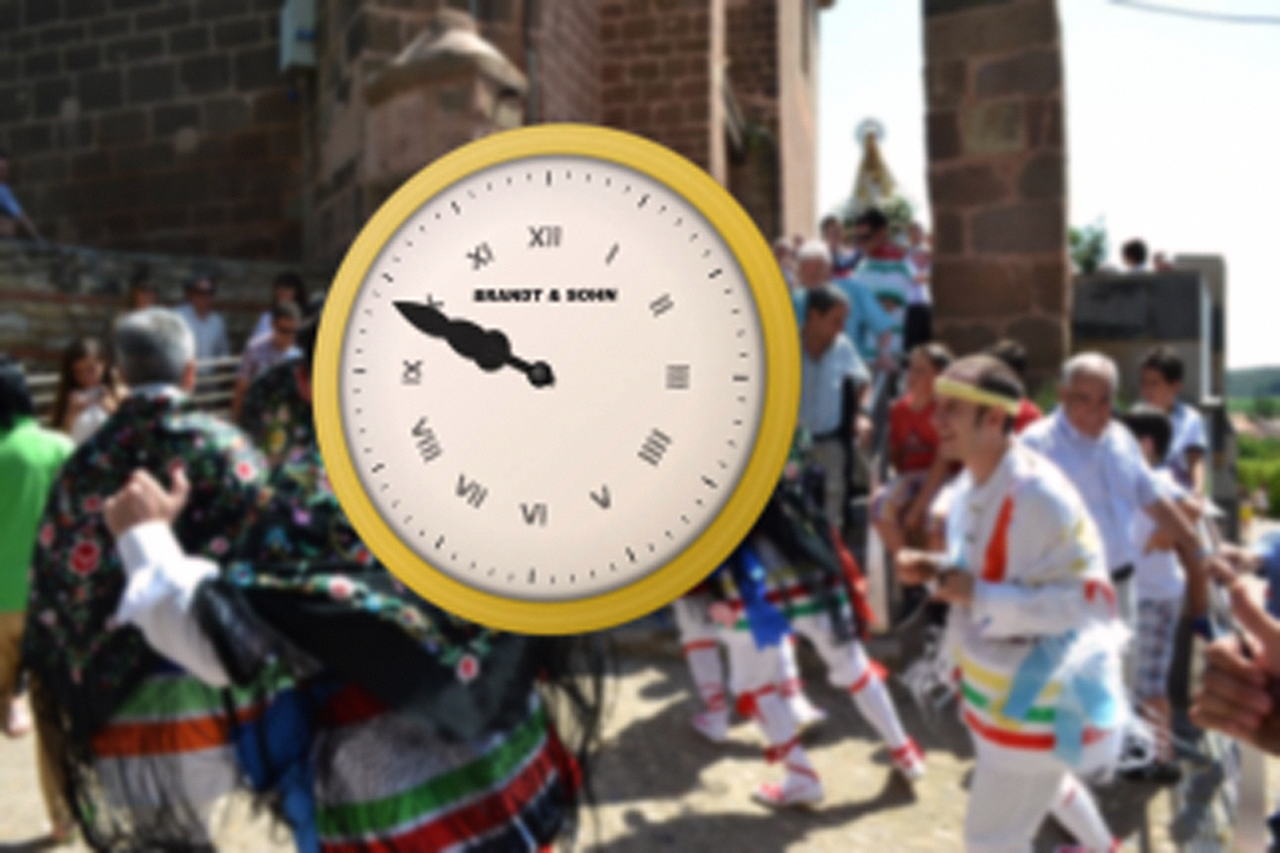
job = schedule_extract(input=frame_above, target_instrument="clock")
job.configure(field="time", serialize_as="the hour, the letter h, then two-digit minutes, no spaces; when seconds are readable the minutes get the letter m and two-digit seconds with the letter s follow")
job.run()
9h49
